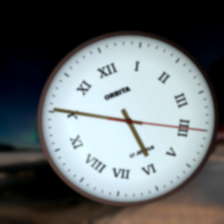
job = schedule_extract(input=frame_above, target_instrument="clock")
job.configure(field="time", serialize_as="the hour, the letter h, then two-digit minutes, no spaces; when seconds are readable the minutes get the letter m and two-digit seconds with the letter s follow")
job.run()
5h50m20s
